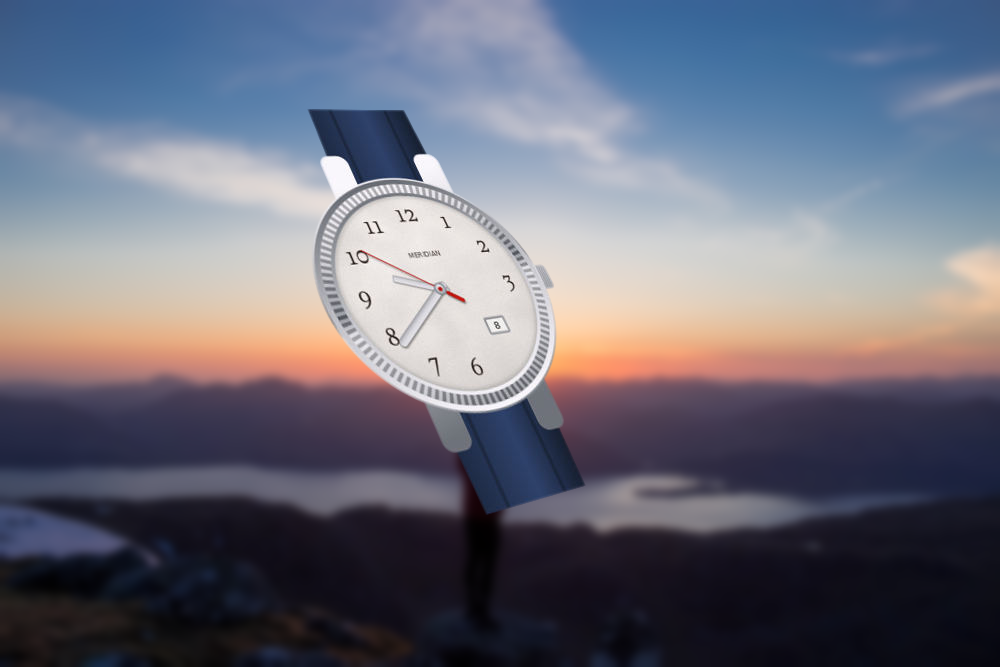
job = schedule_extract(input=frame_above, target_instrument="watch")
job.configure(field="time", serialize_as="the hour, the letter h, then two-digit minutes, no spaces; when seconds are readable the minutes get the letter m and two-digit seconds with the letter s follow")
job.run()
9h38m51s
